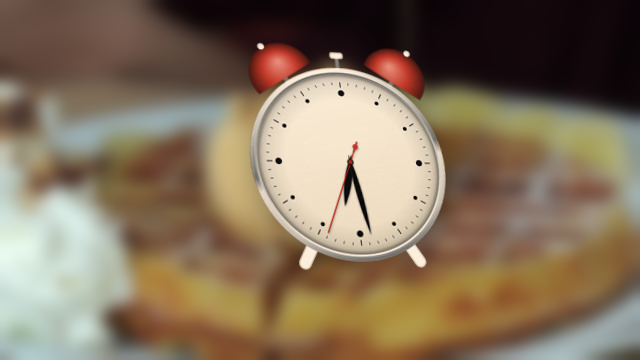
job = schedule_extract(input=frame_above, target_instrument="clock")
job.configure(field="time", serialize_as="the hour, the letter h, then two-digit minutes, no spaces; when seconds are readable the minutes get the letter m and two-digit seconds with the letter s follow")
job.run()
6h28m34s
